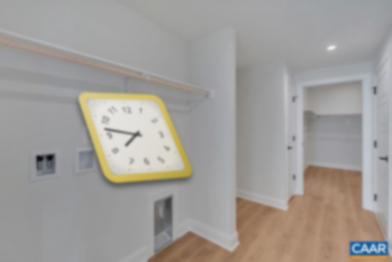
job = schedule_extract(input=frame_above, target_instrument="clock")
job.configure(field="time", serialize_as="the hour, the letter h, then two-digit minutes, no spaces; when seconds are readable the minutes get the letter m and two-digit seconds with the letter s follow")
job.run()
7h47
